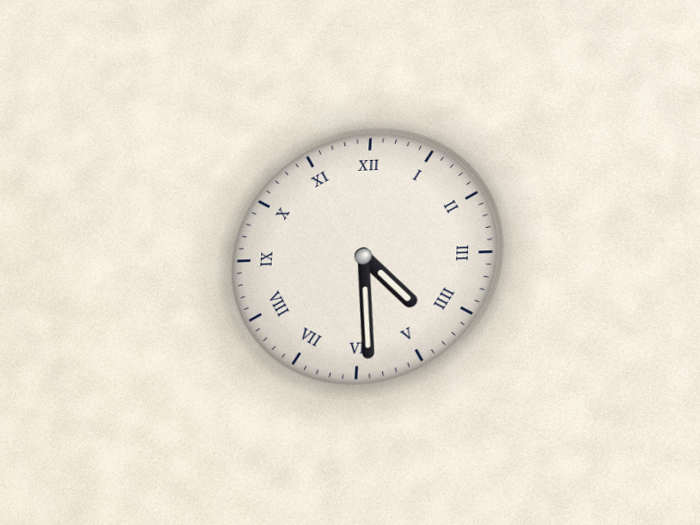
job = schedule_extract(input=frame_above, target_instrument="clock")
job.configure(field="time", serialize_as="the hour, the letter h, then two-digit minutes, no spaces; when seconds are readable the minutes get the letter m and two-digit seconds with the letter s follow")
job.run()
4h29
